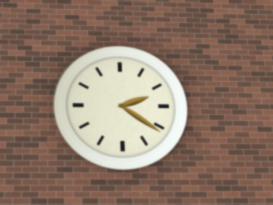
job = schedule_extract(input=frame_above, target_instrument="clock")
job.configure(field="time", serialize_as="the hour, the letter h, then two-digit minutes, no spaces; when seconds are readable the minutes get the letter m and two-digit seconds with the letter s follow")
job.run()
2h21
